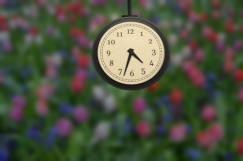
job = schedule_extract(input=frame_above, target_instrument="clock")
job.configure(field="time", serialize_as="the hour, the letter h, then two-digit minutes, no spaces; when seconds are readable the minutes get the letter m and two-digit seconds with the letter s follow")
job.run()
4h33
